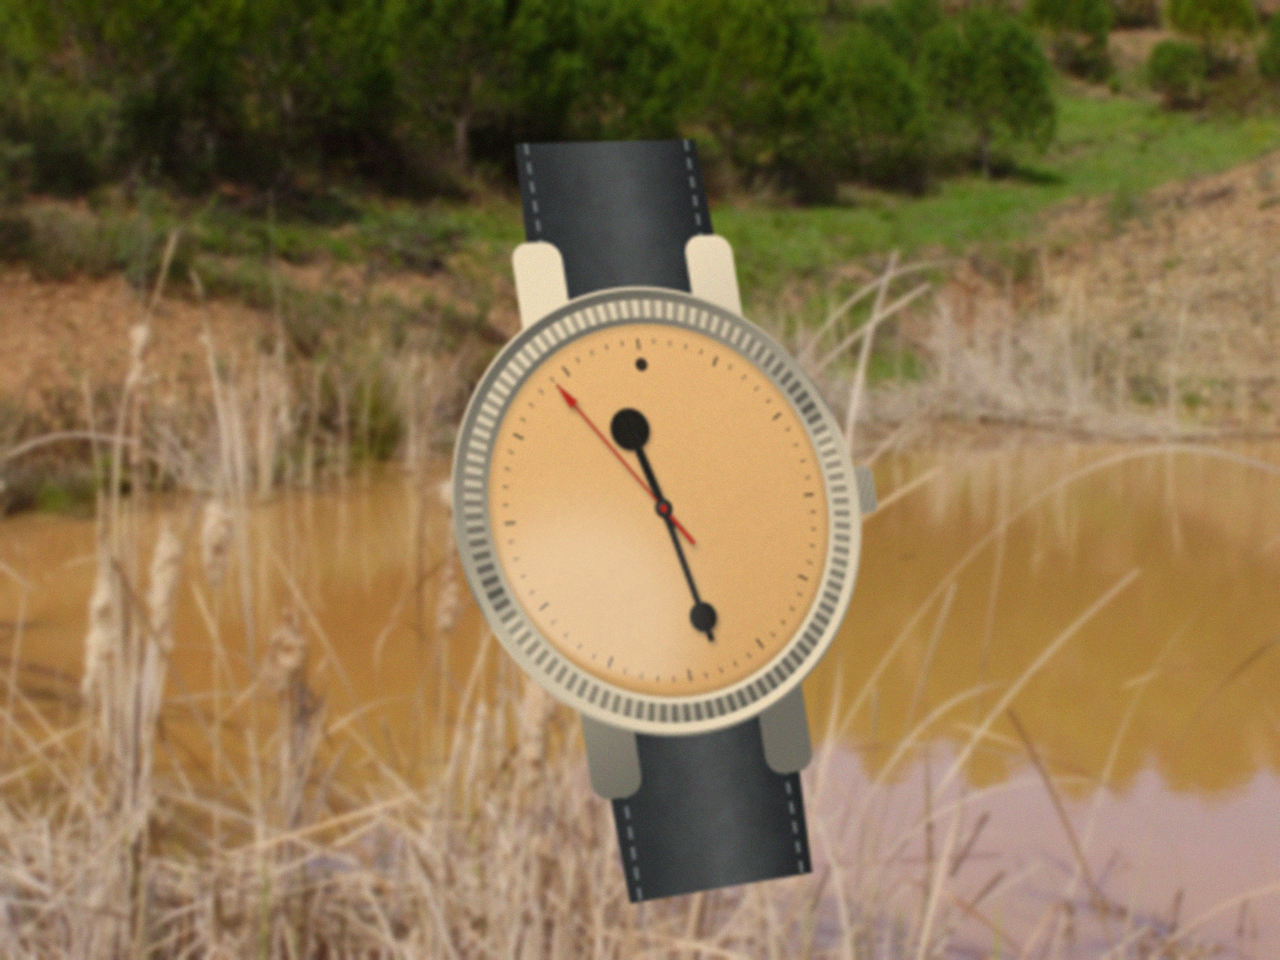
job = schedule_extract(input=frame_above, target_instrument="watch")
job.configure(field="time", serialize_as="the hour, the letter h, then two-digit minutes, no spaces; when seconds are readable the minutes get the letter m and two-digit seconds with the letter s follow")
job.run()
11h27m54s
